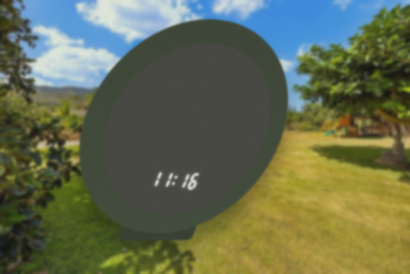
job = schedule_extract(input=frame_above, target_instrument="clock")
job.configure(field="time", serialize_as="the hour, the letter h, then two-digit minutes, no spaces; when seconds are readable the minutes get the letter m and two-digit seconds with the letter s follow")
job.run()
11h16
